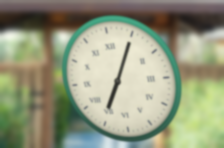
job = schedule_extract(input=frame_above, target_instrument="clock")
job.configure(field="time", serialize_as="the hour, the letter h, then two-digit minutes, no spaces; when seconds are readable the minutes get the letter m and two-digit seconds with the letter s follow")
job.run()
7h05
